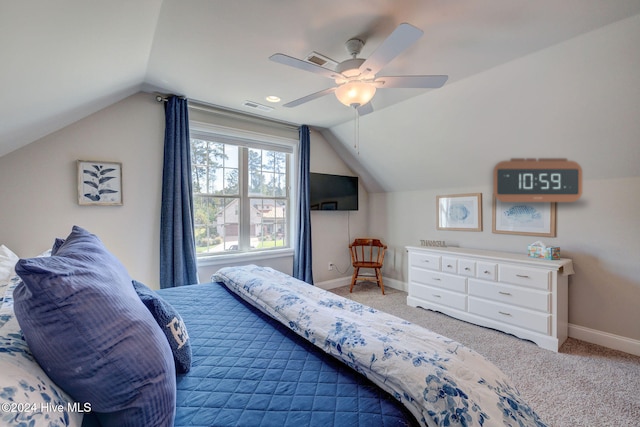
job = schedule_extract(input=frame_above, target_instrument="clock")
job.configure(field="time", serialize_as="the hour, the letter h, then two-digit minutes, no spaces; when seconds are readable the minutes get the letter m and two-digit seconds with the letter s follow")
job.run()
10h59
